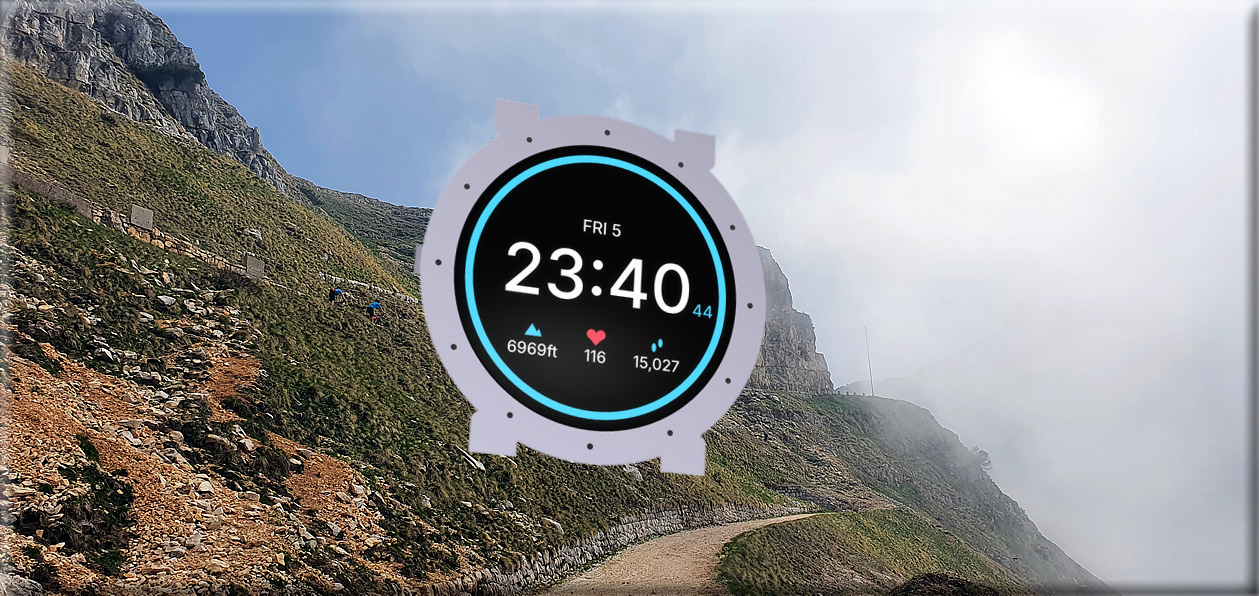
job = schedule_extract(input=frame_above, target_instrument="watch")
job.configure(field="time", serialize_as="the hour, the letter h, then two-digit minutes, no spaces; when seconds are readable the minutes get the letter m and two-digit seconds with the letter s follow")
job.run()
23h40m44s
